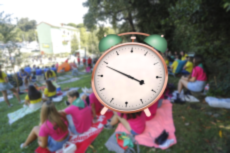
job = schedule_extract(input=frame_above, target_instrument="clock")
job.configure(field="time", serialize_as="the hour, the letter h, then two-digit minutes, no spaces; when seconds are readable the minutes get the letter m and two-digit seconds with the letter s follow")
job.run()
3h49
